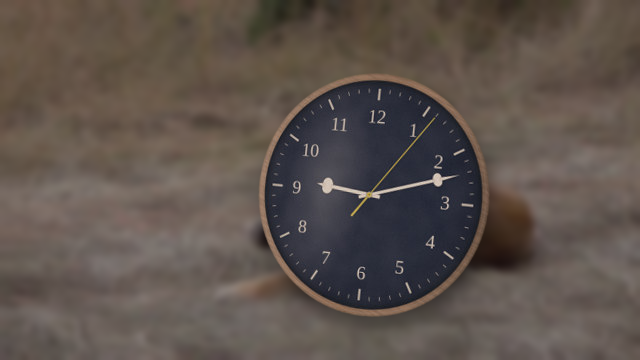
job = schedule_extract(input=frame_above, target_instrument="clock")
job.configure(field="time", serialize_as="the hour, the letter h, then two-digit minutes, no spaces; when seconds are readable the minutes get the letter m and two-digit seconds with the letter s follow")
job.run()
9h12m06s
